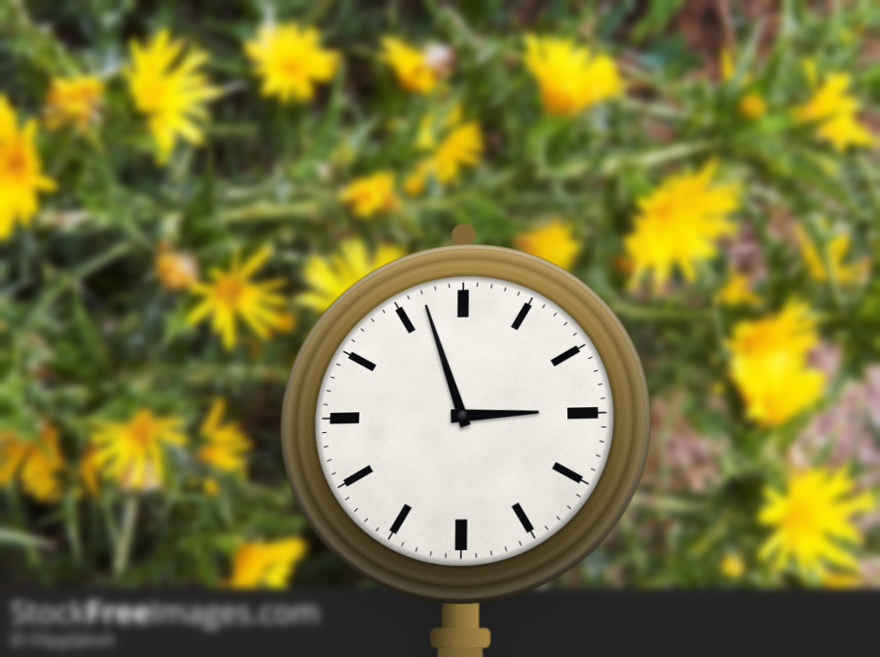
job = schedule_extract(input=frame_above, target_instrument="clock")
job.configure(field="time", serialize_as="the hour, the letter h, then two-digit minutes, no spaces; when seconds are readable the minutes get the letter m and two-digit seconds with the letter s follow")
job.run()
2h57
